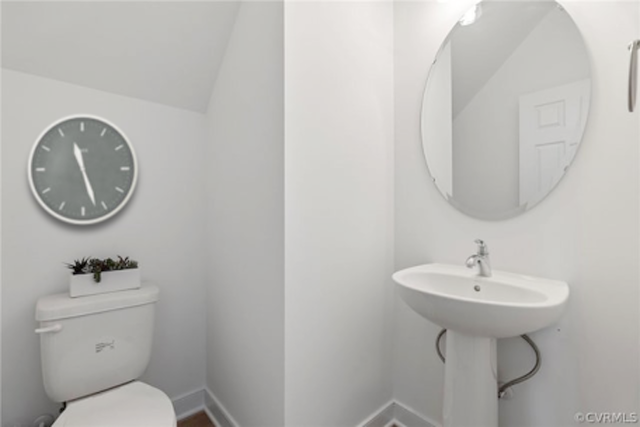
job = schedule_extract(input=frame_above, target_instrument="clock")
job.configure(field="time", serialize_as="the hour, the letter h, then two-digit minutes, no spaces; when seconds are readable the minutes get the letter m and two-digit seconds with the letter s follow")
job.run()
11h27
